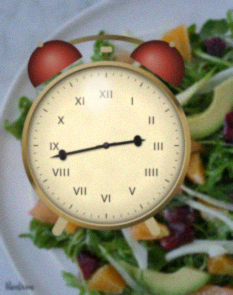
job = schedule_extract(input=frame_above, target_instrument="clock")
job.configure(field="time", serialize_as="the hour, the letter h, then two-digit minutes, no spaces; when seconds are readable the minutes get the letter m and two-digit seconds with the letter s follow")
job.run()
2h43
